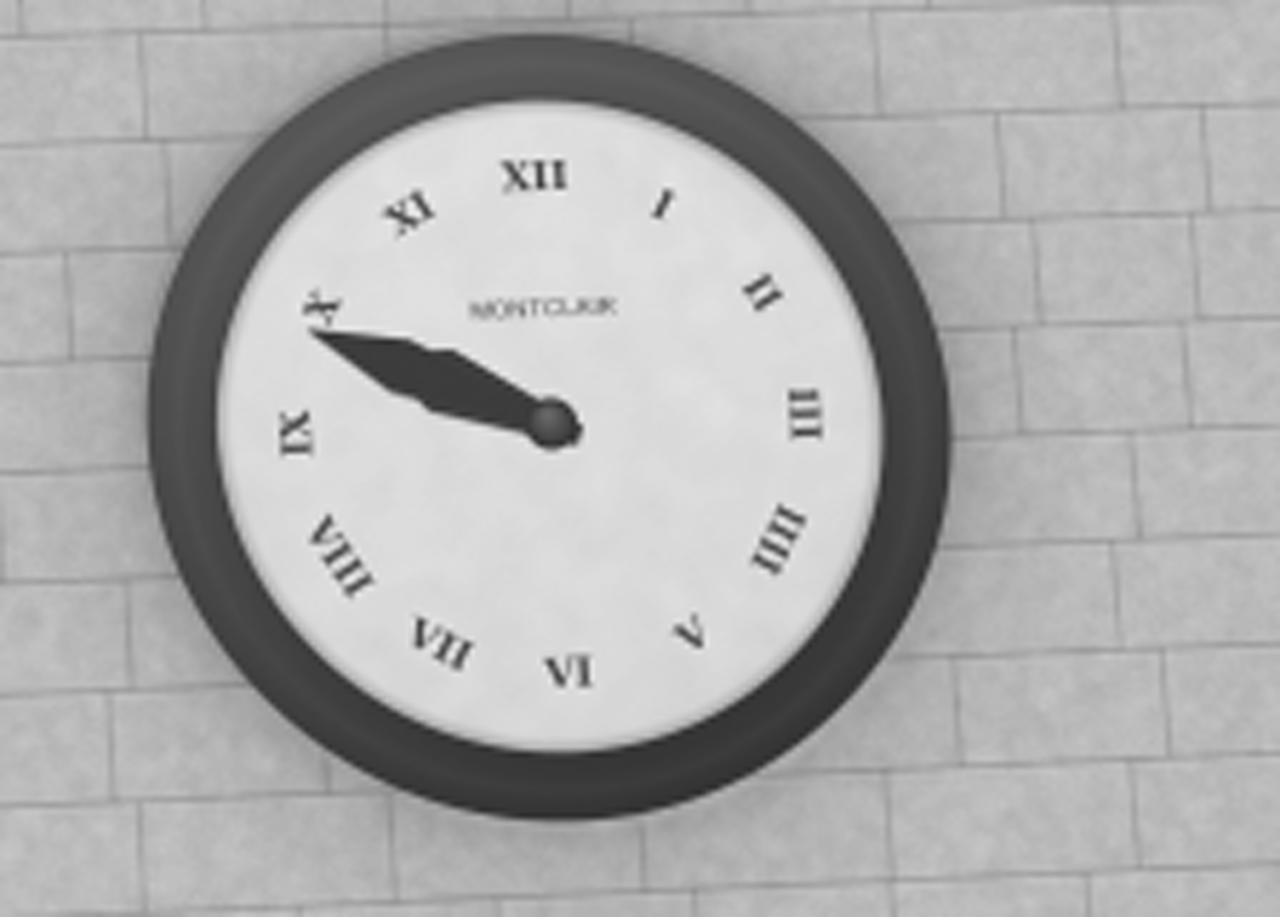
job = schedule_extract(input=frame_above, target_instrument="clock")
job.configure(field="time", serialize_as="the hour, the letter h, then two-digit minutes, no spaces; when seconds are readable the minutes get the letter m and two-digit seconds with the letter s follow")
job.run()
9h49
